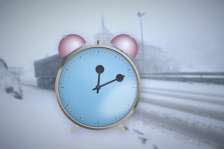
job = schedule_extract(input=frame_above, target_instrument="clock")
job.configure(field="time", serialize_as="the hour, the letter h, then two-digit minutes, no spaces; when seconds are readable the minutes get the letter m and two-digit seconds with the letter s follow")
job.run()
12h11
